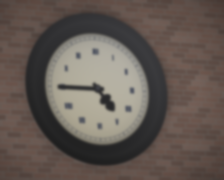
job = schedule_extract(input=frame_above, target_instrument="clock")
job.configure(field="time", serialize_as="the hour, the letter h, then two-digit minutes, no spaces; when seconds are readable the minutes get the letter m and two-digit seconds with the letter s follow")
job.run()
4h45
